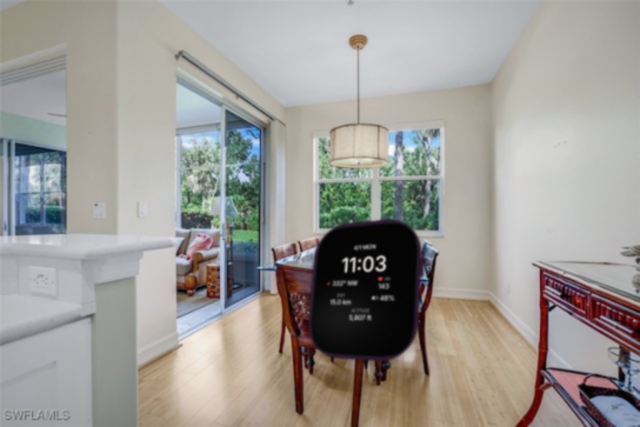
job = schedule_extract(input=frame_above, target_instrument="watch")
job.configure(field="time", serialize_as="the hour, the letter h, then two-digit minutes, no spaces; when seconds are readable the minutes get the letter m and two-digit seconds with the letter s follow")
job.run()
11h03
